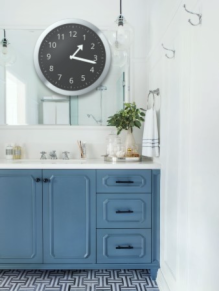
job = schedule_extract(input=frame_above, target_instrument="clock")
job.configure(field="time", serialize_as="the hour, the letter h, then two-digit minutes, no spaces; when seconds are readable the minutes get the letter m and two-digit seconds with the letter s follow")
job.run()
1h17
